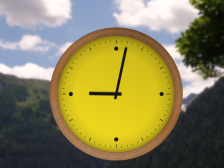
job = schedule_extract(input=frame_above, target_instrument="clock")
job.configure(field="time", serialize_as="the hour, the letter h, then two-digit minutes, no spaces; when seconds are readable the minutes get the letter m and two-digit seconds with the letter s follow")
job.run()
9h02
